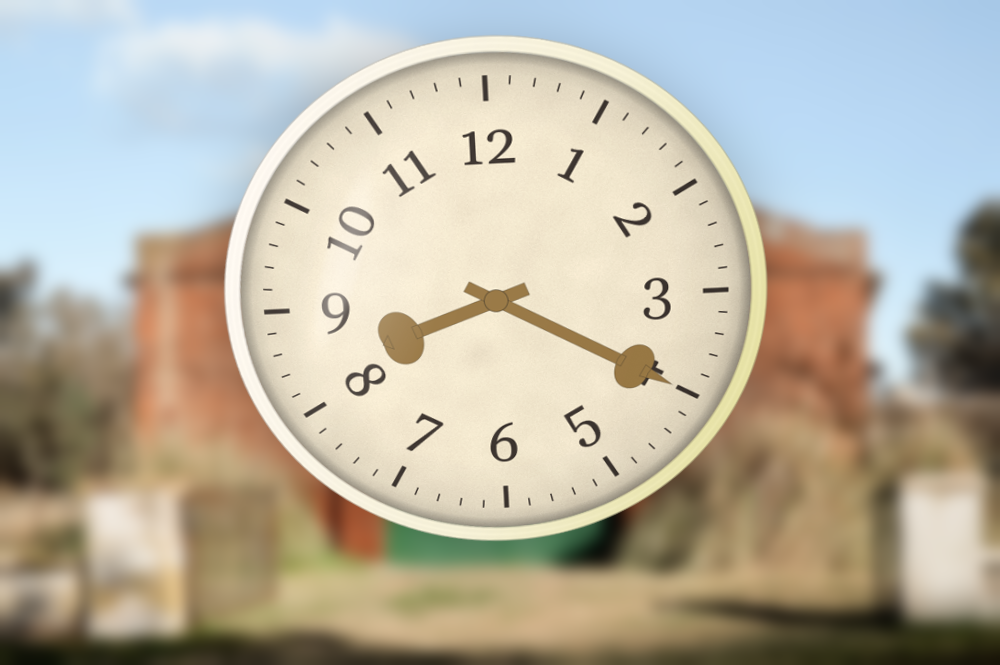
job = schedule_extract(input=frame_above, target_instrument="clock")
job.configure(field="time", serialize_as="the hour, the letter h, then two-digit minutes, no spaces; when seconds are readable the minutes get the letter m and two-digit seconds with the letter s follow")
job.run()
8h20
